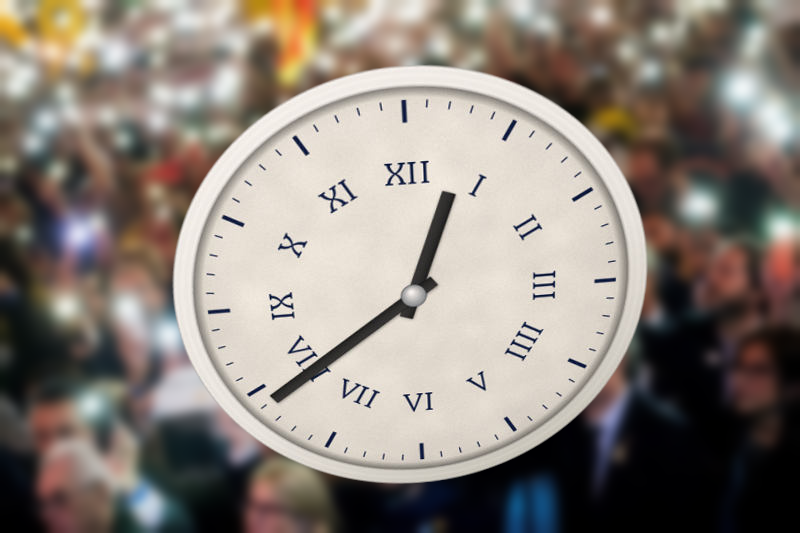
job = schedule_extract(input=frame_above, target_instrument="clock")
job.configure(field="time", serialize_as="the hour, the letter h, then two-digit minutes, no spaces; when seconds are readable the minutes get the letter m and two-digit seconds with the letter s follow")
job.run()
12h39
